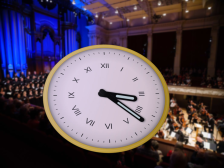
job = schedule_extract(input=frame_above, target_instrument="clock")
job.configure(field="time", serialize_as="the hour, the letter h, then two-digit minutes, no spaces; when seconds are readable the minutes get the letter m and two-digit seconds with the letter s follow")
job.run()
3h22
